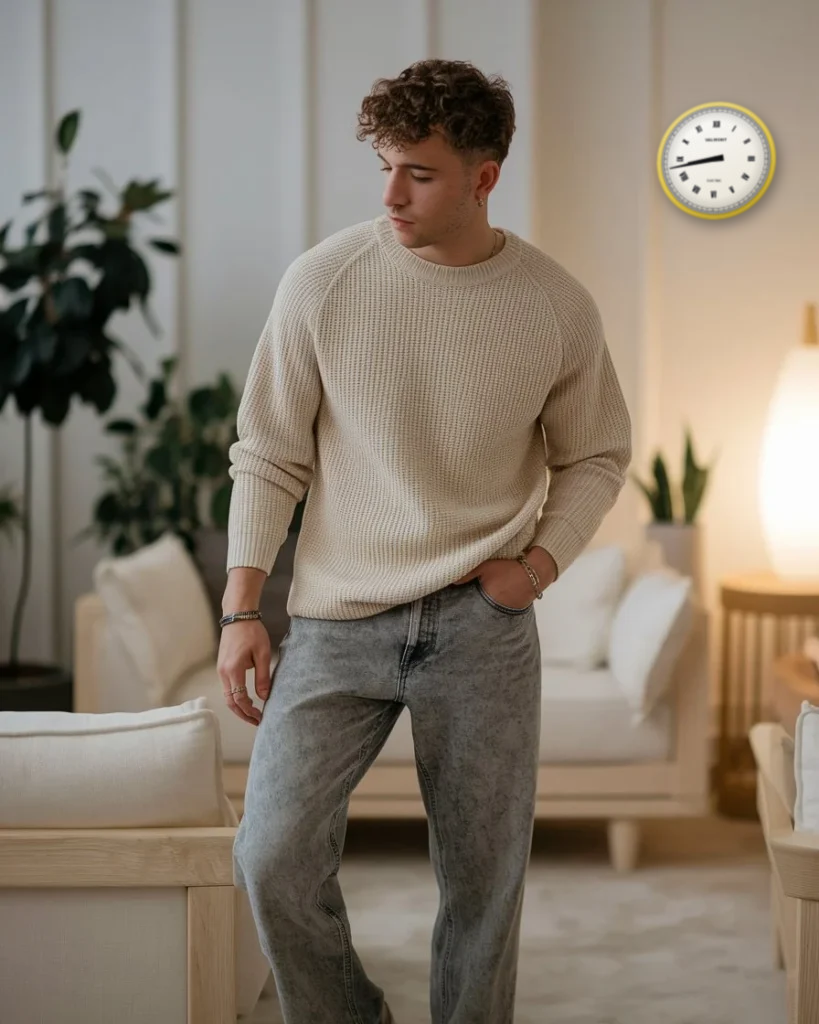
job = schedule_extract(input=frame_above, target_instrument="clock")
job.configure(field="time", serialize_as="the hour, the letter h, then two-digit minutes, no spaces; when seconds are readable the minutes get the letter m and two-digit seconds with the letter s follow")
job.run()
8h43
